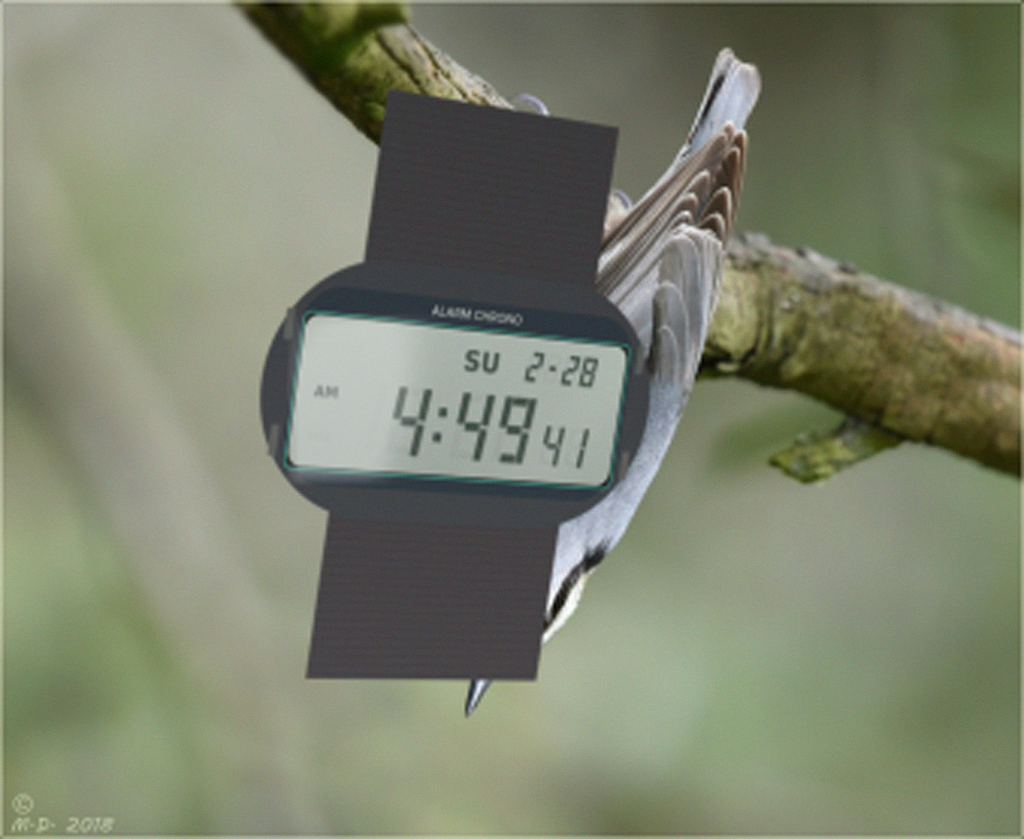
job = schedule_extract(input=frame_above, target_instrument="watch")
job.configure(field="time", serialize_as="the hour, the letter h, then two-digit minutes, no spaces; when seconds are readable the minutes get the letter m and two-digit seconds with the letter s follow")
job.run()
4h49m41s
